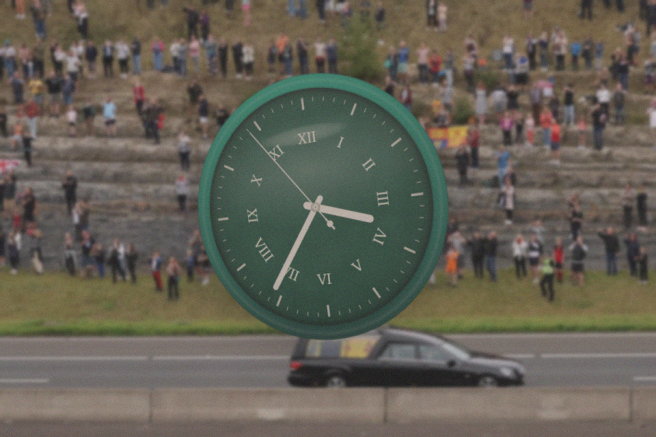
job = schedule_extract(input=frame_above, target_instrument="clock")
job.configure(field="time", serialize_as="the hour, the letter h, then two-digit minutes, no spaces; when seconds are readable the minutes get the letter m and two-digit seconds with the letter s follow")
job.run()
3h35m54s
